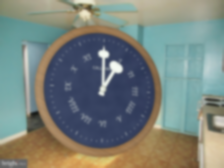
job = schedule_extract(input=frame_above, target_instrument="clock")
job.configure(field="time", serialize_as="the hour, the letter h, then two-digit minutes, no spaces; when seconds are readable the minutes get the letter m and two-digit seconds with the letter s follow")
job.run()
1h00
